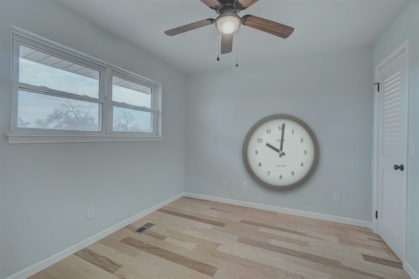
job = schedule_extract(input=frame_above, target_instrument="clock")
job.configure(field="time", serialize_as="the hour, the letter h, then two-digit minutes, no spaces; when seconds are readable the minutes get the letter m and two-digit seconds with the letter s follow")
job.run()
10h01
